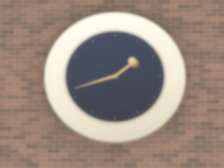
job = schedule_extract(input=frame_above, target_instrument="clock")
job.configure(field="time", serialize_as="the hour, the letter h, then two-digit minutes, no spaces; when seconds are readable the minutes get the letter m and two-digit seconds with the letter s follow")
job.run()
1h42
